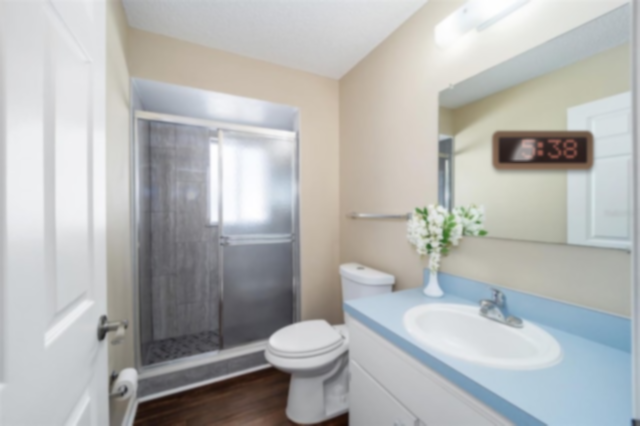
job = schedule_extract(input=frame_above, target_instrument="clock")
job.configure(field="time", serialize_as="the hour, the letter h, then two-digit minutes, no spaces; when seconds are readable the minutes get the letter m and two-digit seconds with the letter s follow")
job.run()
5h38
